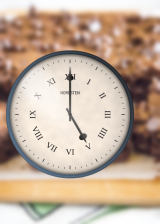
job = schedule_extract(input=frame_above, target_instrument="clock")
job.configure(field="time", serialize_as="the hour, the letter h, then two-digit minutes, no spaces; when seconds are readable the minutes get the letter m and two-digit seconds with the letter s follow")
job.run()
5h00
